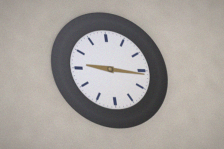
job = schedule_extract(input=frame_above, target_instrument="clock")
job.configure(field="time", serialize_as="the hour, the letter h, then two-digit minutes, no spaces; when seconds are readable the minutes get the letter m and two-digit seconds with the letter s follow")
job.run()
9h16
